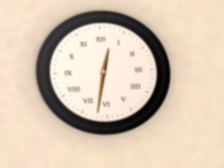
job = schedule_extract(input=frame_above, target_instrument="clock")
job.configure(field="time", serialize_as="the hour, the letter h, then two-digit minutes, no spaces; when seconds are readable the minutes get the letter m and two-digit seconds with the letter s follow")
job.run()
12h32
